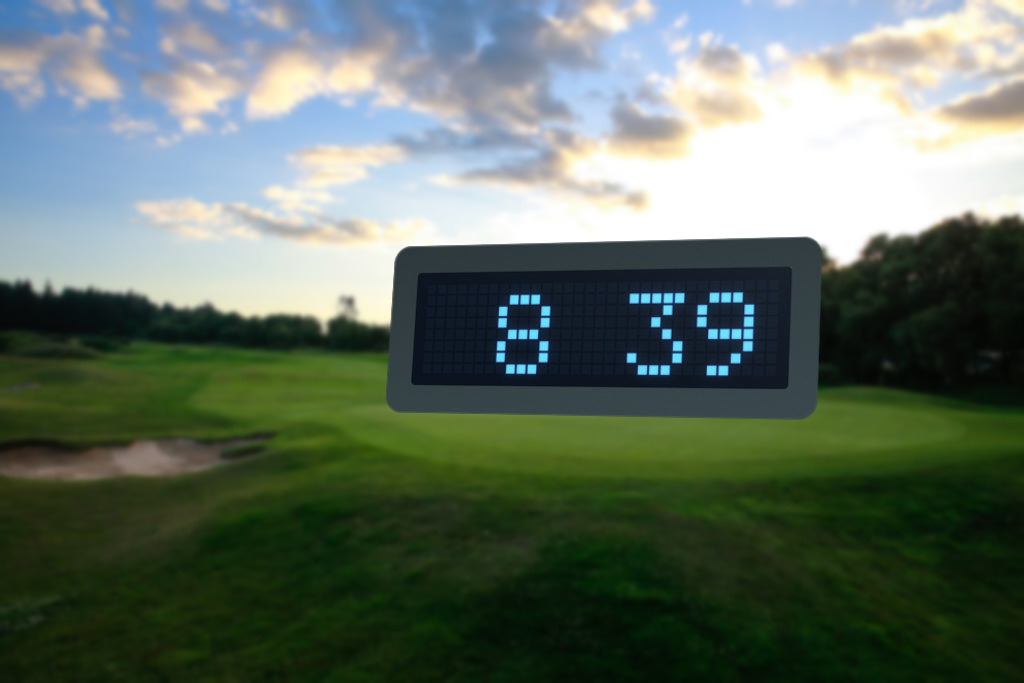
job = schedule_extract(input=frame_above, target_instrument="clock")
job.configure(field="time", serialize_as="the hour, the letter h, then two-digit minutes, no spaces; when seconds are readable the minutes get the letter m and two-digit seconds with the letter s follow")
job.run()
8h39
